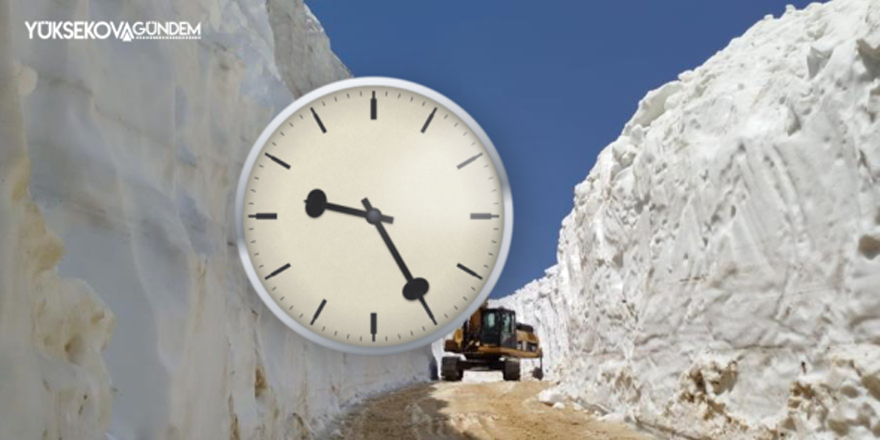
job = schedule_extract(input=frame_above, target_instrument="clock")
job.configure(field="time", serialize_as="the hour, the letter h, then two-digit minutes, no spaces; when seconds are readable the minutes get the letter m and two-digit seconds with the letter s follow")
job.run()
9h25
